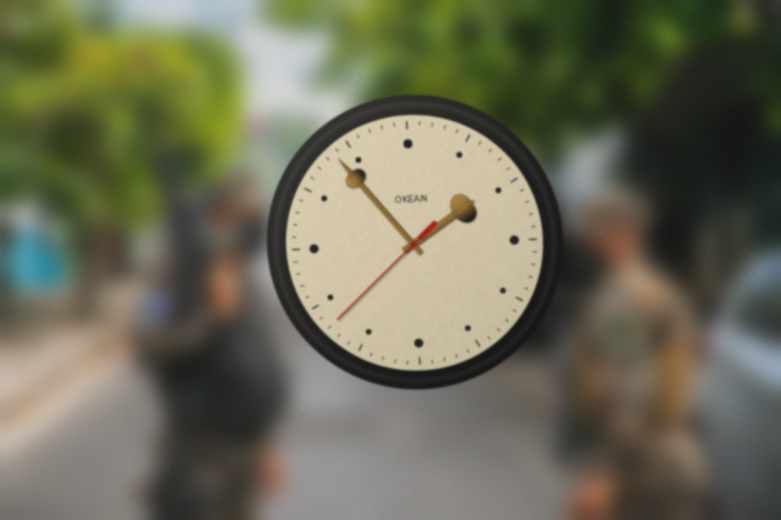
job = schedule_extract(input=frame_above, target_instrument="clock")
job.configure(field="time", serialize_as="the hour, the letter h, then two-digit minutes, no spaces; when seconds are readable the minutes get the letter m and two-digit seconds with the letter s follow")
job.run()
1h53m38s
